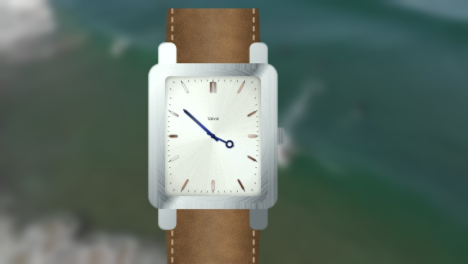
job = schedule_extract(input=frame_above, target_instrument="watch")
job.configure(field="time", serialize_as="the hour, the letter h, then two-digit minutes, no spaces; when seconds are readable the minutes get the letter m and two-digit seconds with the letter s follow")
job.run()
3h52
